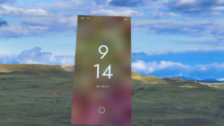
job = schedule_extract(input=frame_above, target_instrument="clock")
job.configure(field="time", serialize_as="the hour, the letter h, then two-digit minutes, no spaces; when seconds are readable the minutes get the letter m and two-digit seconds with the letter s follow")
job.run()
9h14
